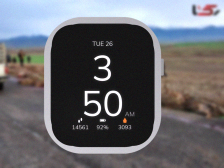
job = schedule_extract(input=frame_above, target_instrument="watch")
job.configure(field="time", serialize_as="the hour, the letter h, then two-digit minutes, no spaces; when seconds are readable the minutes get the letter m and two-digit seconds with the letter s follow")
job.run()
3h50
